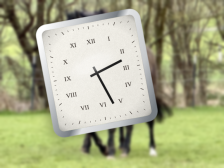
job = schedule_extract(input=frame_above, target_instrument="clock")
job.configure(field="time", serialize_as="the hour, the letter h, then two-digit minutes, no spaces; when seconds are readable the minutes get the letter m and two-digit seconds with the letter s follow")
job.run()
2h27
